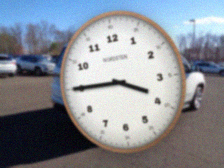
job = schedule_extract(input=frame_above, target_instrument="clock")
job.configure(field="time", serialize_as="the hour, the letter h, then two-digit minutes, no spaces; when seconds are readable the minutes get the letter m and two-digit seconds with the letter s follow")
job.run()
3h45
